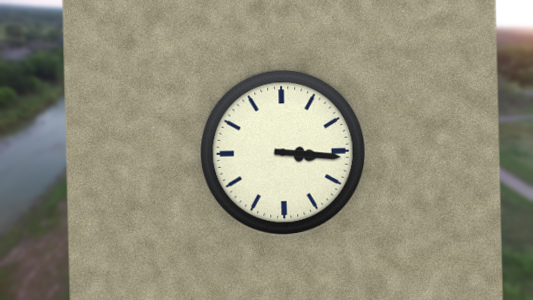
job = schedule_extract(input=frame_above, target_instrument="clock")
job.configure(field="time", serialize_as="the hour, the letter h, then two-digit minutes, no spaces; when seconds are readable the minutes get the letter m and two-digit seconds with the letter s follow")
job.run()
3h16
